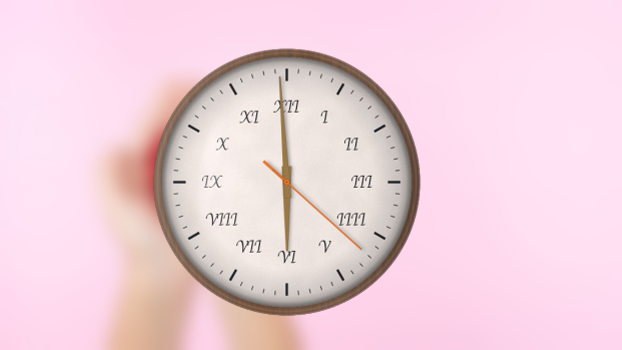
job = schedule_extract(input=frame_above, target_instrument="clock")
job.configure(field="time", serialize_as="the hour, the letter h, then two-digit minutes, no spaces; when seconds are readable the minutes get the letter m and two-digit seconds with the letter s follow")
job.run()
5h59m22s
